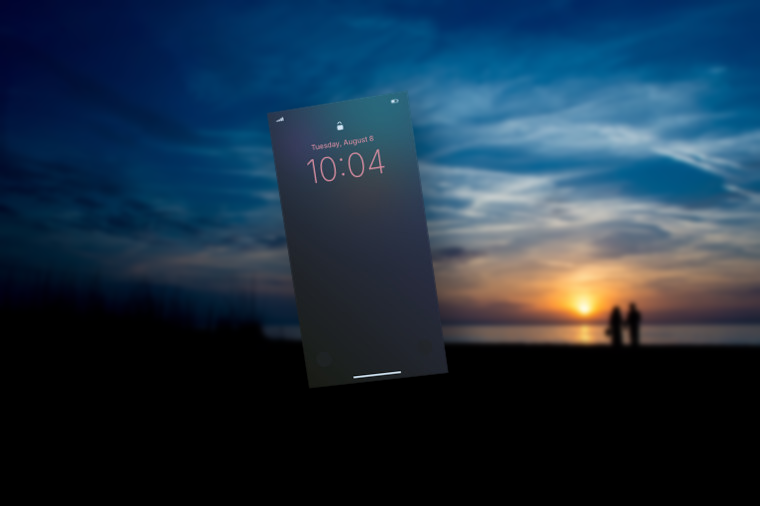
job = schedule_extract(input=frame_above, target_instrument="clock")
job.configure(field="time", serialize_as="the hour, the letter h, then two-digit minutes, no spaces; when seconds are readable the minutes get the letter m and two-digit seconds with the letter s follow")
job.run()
10h04
